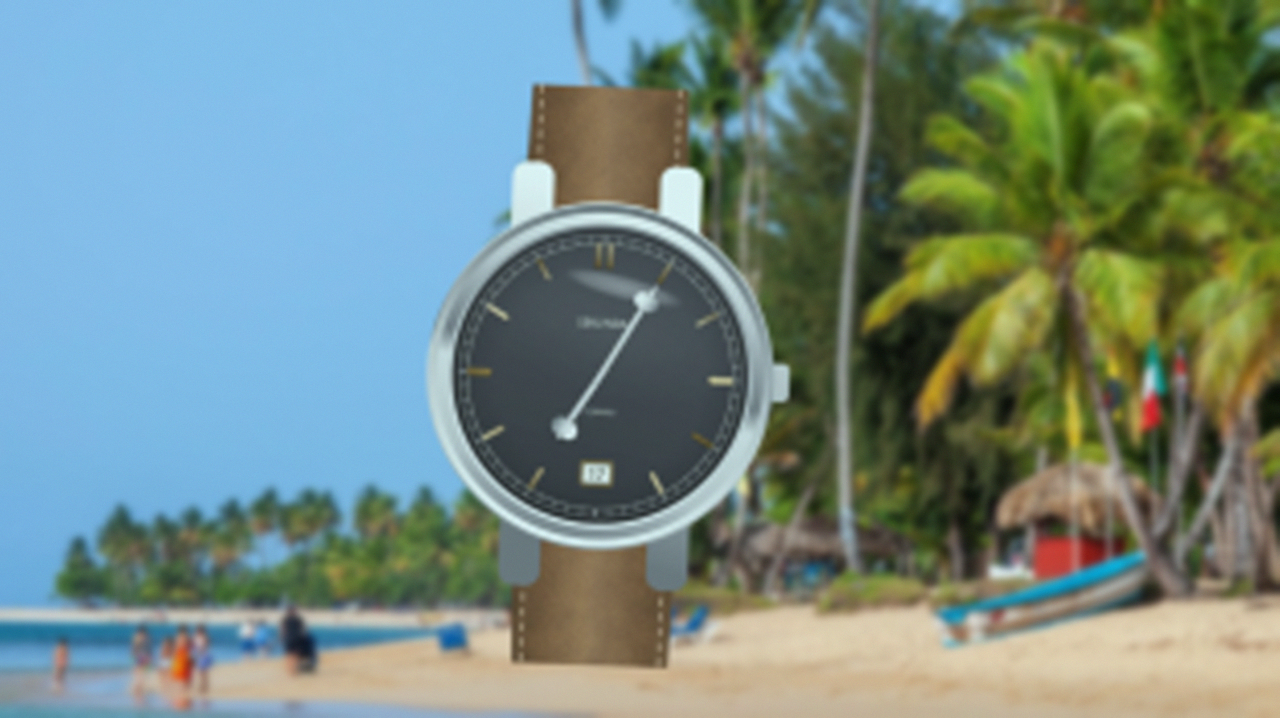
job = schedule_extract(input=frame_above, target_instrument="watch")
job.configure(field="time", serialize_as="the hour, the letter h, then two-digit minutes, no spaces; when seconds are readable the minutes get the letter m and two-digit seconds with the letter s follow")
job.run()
7h05
